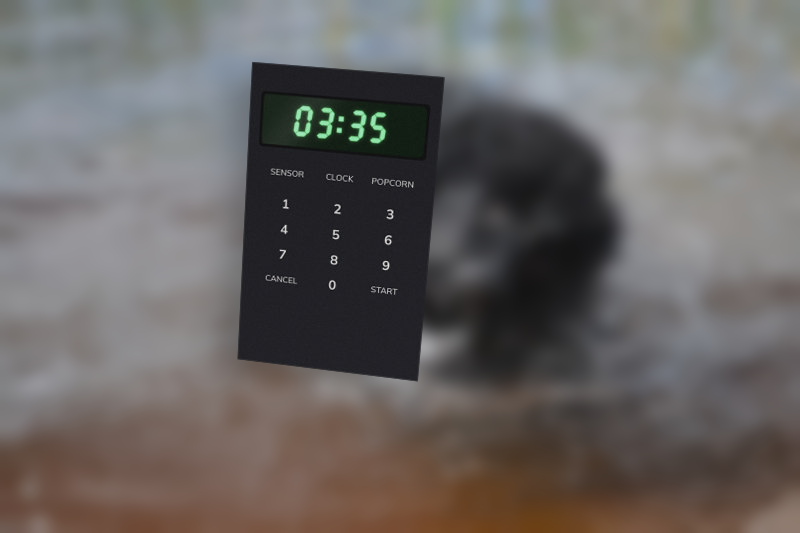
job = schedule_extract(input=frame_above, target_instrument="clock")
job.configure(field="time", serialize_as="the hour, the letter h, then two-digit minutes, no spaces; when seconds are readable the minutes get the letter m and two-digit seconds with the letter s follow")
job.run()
3h35
